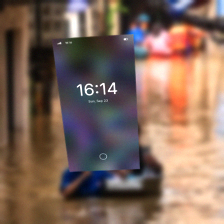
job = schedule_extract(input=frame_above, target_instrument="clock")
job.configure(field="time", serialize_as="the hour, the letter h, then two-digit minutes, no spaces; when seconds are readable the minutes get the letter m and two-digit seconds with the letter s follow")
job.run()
16h14
